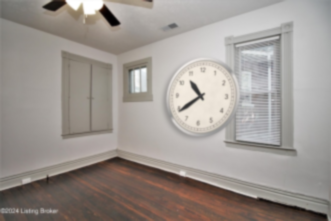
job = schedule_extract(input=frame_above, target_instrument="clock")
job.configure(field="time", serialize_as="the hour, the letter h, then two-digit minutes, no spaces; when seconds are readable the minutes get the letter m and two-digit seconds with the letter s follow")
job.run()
10h39
